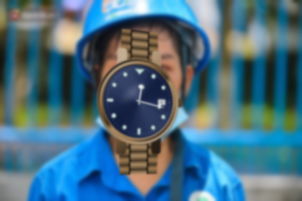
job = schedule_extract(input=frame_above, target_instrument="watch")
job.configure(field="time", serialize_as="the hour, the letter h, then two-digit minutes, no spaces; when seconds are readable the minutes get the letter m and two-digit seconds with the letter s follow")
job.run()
12h17
